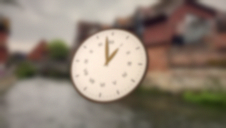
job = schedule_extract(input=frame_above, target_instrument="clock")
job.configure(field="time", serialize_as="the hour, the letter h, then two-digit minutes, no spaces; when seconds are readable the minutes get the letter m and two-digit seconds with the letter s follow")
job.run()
12h58
